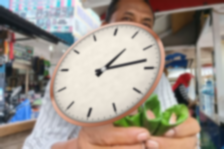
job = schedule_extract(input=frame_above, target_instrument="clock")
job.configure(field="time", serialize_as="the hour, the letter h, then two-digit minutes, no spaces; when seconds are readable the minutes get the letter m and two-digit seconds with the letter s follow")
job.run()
1h13
